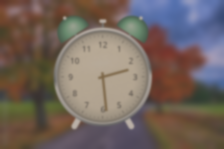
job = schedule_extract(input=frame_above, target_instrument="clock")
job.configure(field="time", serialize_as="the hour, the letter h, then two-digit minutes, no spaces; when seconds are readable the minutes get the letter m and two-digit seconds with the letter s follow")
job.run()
2h29
